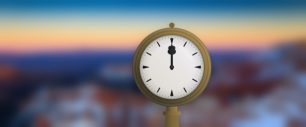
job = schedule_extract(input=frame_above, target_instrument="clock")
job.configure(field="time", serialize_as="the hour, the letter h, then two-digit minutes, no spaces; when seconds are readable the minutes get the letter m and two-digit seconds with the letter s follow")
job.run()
12h00
